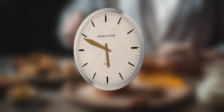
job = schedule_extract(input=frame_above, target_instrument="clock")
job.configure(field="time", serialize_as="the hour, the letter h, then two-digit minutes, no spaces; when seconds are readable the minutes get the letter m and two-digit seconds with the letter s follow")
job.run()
5h49
